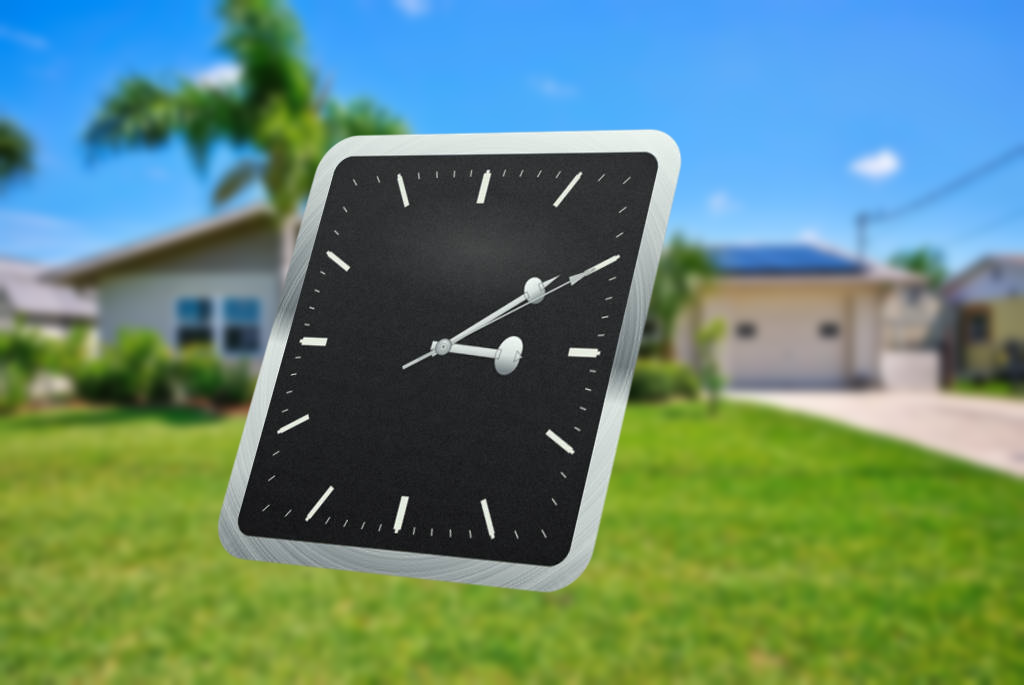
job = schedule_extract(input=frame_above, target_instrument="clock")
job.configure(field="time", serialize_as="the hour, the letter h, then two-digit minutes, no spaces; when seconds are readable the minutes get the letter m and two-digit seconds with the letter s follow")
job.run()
3h09m10s
